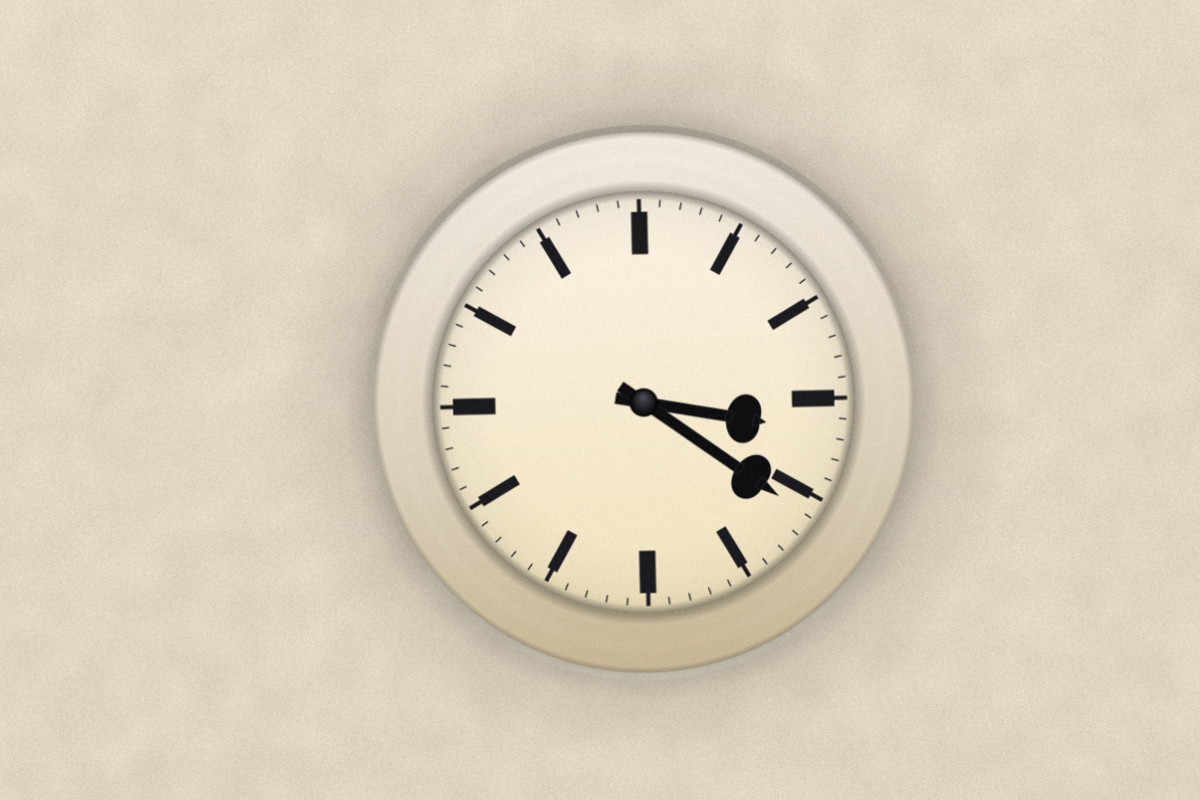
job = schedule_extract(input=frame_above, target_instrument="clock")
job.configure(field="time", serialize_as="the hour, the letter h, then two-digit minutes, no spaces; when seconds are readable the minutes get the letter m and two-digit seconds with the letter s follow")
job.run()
3h21
